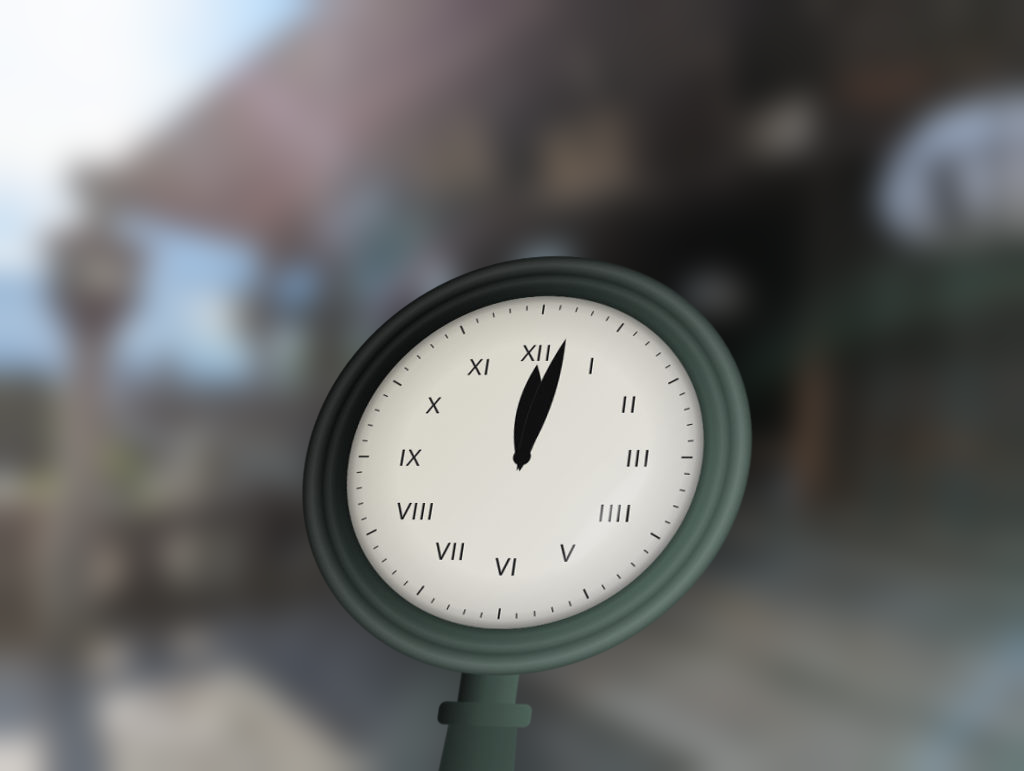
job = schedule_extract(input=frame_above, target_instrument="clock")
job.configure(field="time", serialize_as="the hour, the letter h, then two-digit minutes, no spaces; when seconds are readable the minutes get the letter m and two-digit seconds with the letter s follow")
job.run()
12h02
